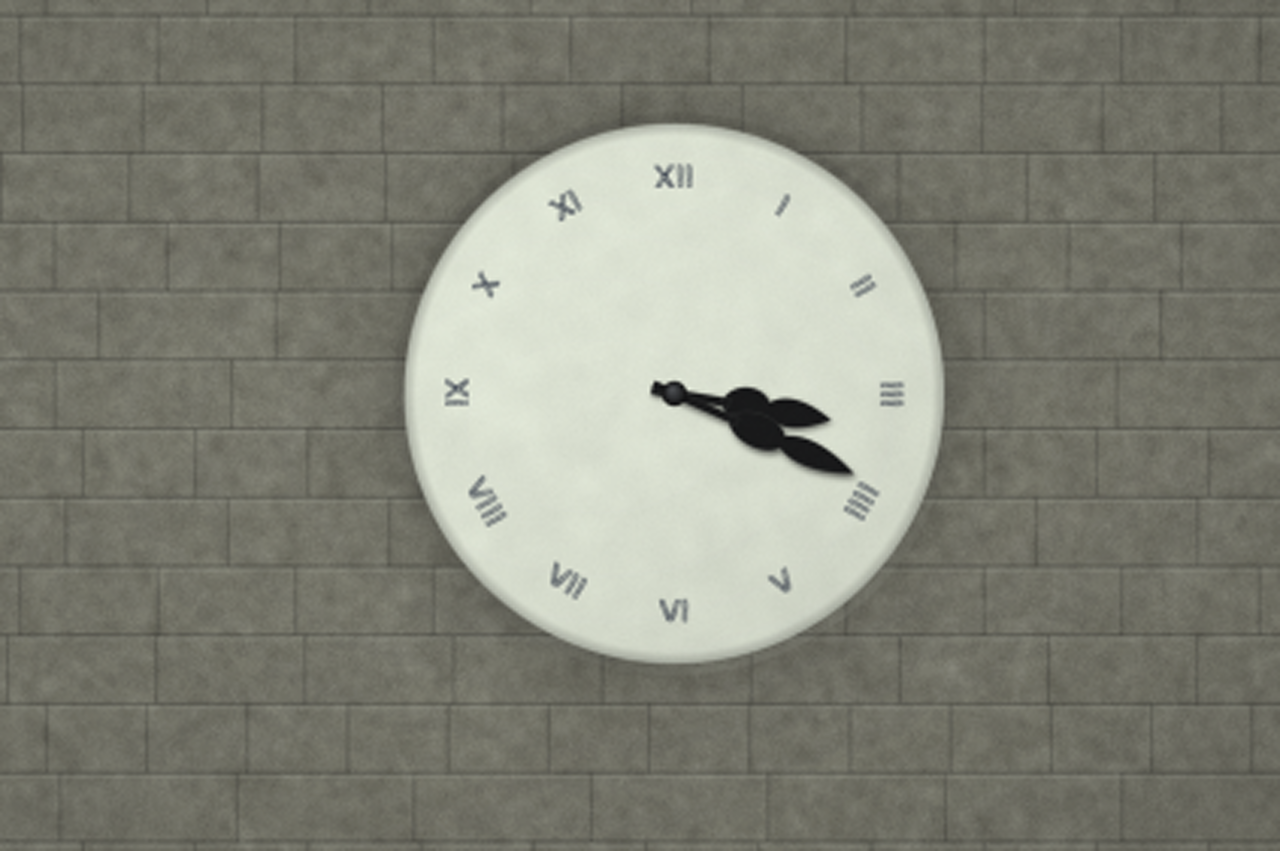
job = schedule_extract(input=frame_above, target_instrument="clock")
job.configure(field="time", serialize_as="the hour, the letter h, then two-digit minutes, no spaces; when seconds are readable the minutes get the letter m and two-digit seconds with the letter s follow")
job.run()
3h19
